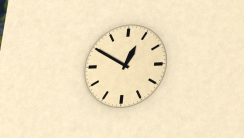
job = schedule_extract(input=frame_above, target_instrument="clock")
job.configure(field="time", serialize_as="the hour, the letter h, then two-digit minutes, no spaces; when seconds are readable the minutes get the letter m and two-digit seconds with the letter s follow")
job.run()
12h50
